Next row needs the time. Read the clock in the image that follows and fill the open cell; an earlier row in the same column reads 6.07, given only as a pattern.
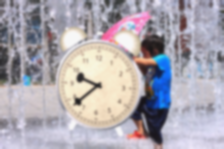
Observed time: 9.38
